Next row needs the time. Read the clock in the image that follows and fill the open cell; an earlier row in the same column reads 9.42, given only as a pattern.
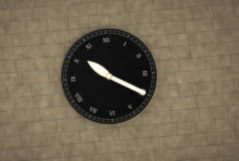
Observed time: 10.20
